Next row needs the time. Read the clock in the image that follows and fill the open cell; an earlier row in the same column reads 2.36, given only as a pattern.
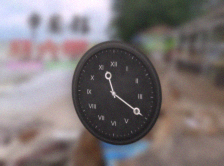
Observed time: 11.20
